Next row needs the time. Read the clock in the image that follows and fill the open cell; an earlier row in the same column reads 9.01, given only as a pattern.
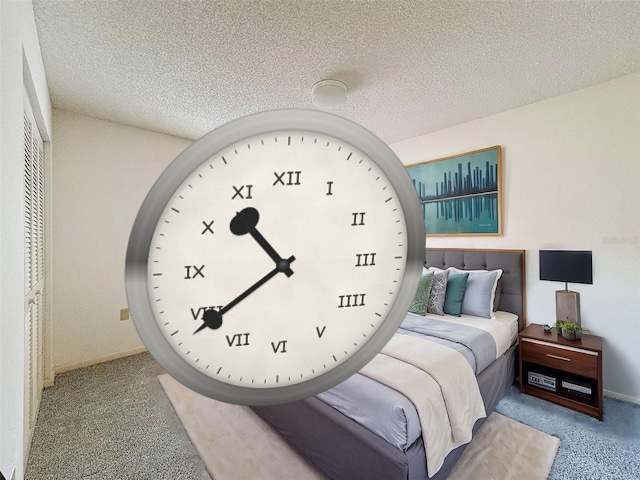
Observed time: 10.39
